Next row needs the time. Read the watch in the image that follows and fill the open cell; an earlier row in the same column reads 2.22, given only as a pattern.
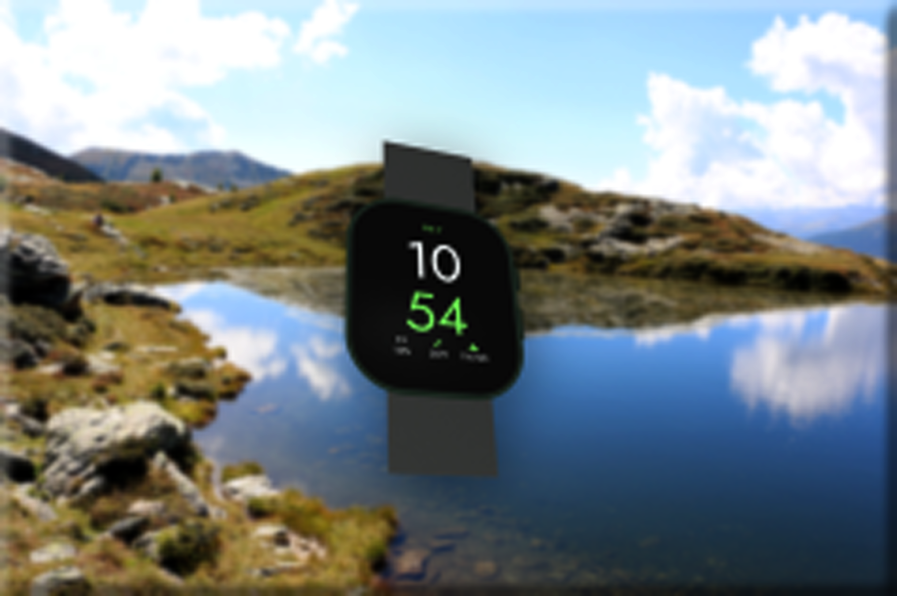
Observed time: 10.54
